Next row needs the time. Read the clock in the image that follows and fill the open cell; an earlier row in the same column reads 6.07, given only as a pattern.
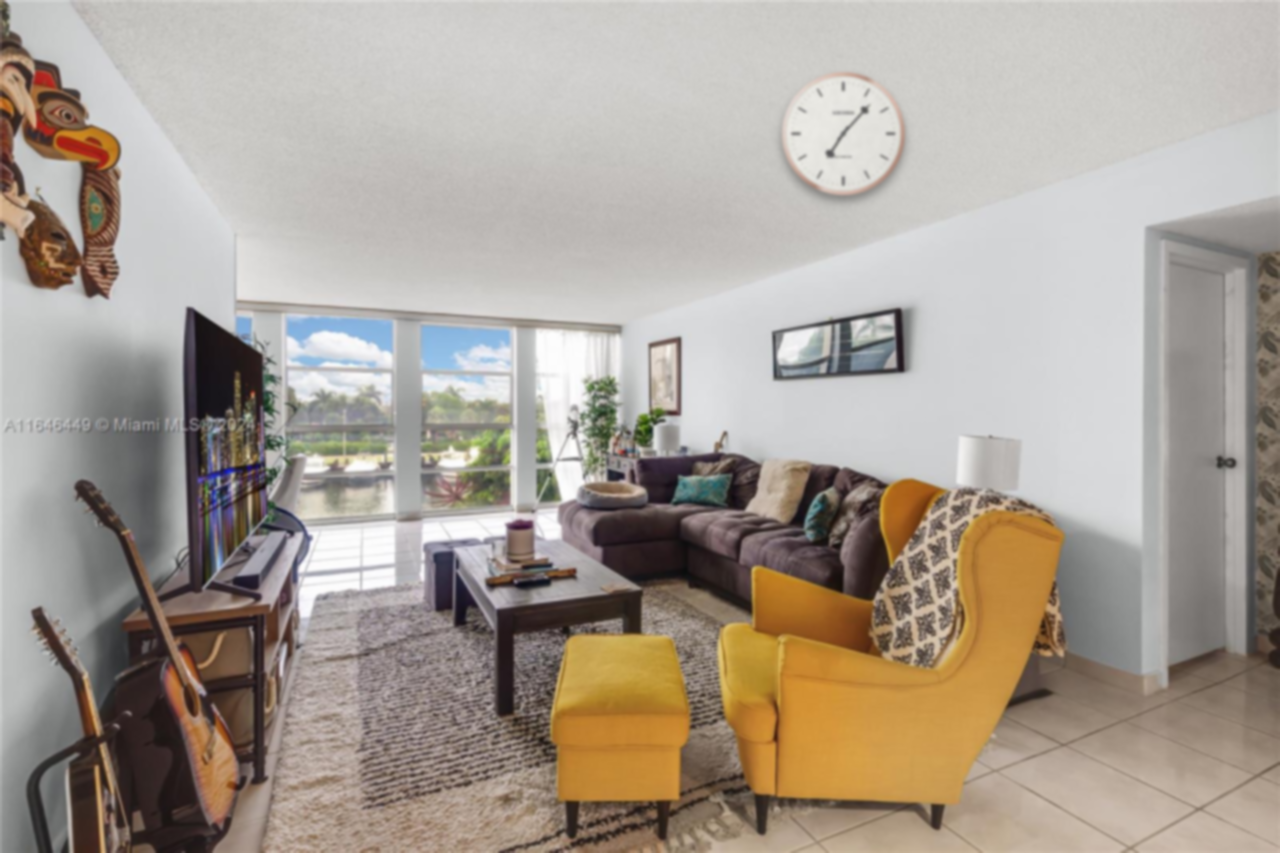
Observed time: 7.07
